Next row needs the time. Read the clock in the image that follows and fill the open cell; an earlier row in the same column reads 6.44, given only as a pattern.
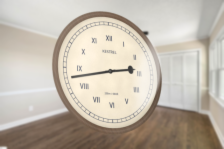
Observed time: 2.43
